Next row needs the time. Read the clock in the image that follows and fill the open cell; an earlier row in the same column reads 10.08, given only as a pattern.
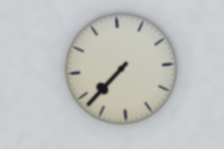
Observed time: 7.38
